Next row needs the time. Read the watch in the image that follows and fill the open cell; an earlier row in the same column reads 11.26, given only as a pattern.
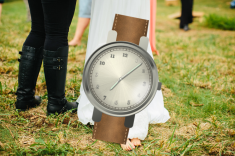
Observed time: 7.07
